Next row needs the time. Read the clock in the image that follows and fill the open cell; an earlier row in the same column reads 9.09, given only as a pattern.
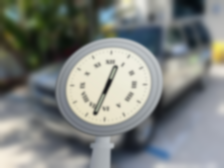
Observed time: 12.33
